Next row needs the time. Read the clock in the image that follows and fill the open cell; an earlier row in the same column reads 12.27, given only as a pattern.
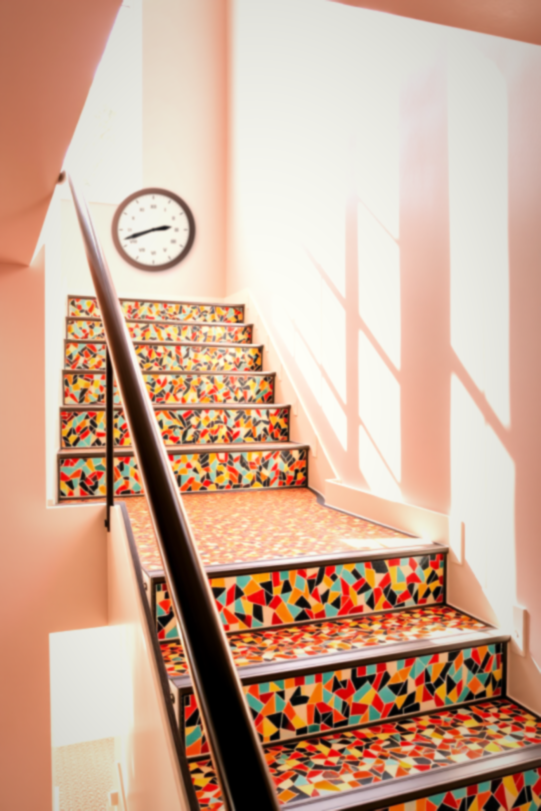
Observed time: 2.42
